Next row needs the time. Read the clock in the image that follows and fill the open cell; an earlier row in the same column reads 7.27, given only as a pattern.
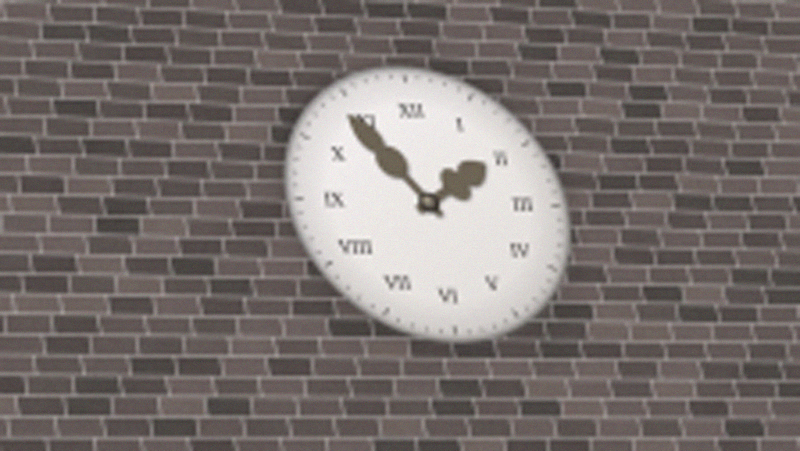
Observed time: 1.54
